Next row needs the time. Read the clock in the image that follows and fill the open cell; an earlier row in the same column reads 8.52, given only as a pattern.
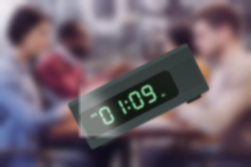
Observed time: 1.09
